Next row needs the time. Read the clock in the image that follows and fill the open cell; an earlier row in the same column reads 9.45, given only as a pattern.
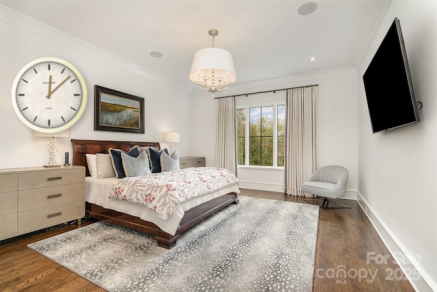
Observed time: 12.08
